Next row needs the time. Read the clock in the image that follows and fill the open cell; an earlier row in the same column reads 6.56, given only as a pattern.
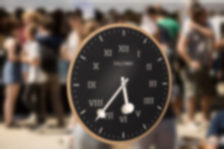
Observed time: 5.37
